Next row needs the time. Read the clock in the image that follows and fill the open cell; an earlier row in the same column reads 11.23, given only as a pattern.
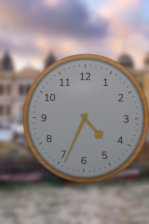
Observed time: 4.34
